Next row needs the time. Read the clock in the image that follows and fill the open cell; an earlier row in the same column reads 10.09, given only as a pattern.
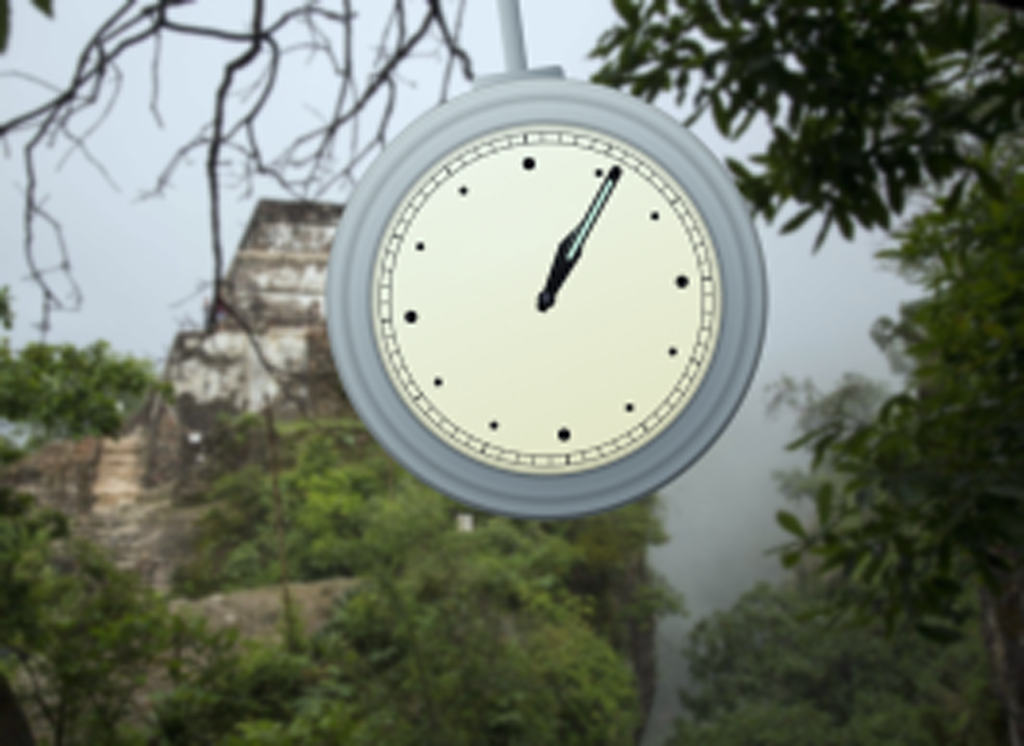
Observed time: 1.06
